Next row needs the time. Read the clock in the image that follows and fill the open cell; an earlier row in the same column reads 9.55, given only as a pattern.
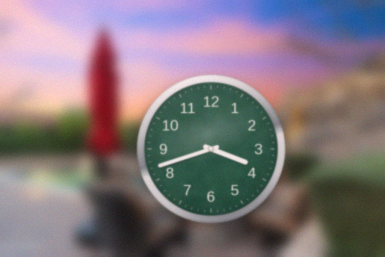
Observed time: 3.42
